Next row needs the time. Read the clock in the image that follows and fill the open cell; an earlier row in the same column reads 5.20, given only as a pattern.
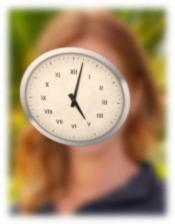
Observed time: 5.02
